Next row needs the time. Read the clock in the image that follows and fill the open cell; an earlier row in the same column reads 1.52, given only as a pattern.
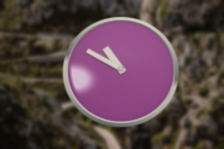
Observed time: 10.50
